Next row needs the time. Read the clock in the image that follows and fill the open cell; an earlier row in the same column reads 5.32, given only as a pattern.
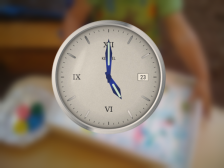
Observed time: 5.00
